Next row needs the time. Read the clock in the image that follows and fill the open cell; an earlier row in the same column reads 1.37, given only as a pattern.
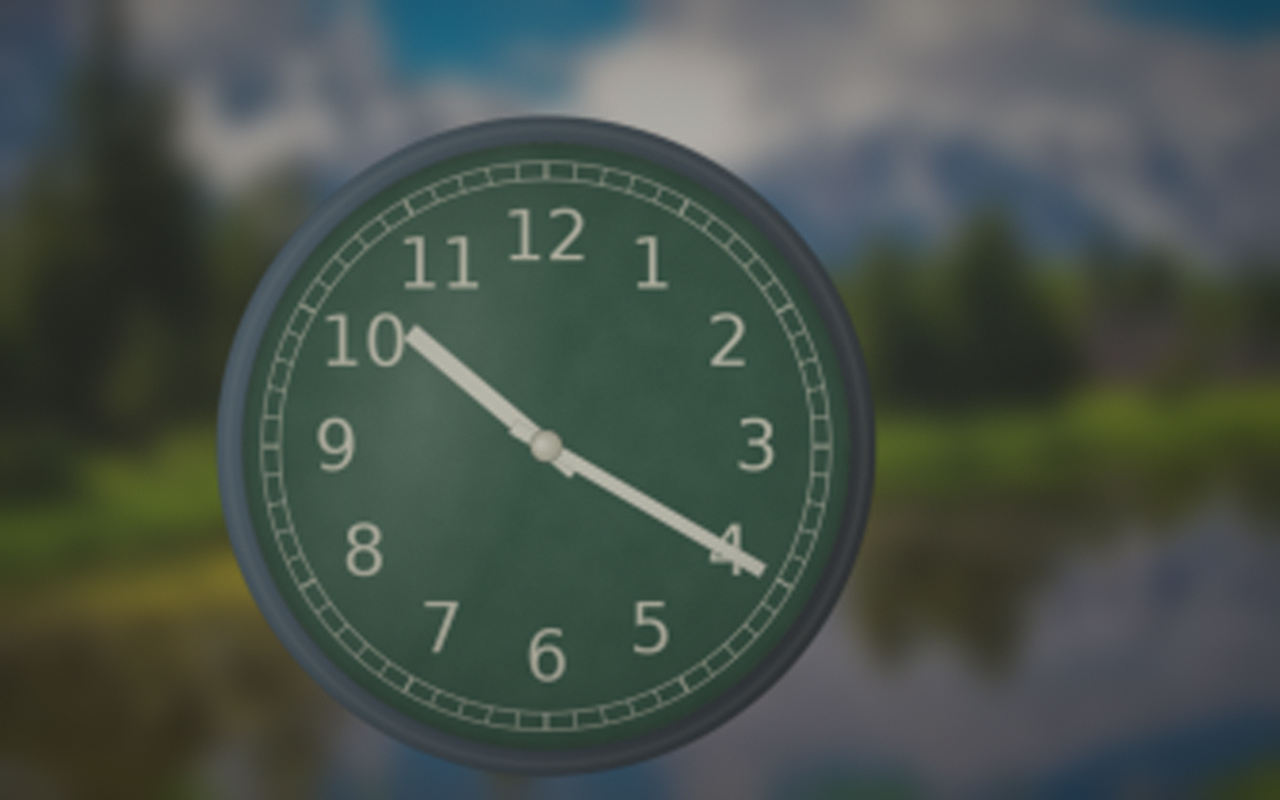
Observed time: 10.20
